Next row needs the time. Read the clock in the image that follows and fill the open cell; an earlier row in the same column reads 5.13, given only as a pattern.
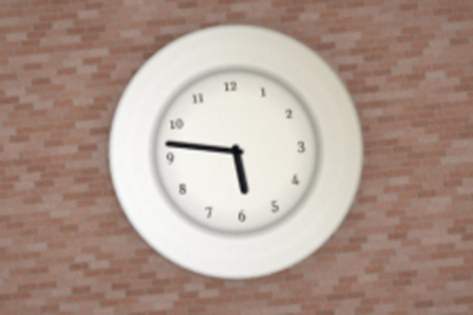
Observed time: 5.47
